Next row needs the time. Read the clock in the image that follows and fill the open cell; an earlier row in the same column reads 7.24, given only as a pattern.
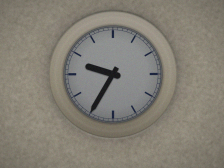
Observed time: 9.35
